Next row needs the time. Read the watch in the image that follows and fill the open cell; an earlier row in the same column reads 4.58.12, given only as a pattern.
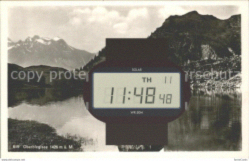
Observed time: 11.48.48
